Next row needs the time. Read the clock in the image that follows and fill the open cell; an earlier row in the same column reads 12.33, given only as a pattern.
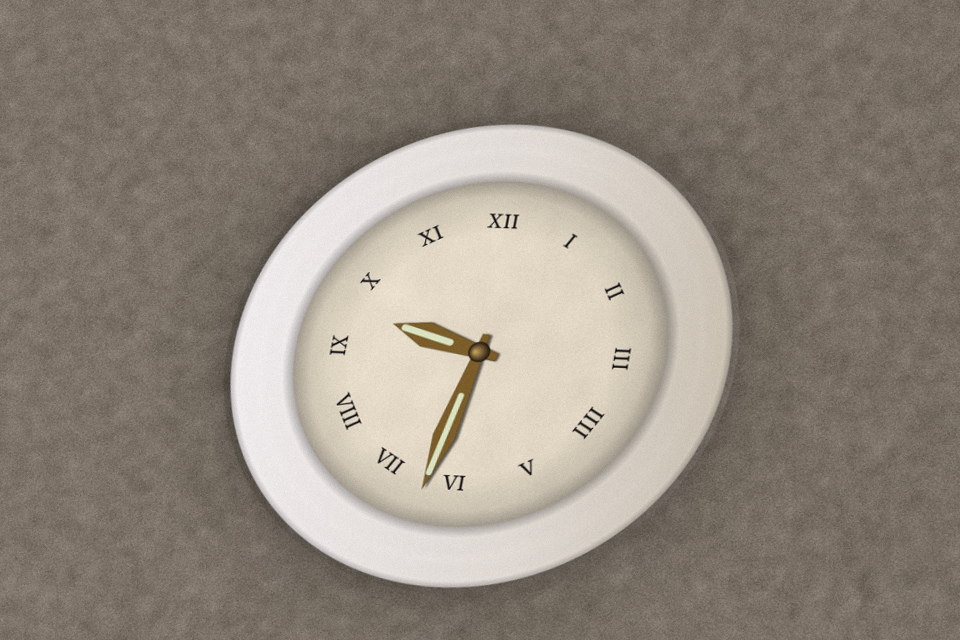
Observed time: 9.32
